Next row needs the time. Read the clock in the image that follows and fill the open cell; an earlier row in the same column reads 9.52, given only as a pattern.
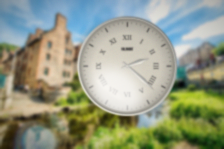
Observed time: 2.22
